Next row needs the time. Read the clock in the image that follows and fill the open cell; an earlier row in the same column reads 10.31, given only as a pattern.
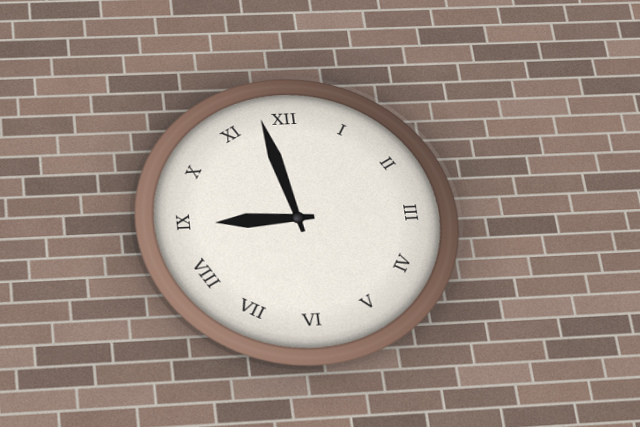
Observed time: 8.58
